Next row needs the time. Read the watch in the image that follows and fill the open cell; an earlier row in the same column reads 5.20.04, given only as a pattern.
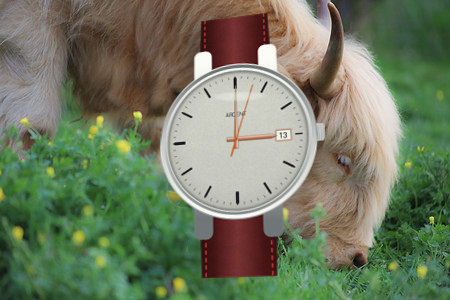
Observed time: 3.00.03
